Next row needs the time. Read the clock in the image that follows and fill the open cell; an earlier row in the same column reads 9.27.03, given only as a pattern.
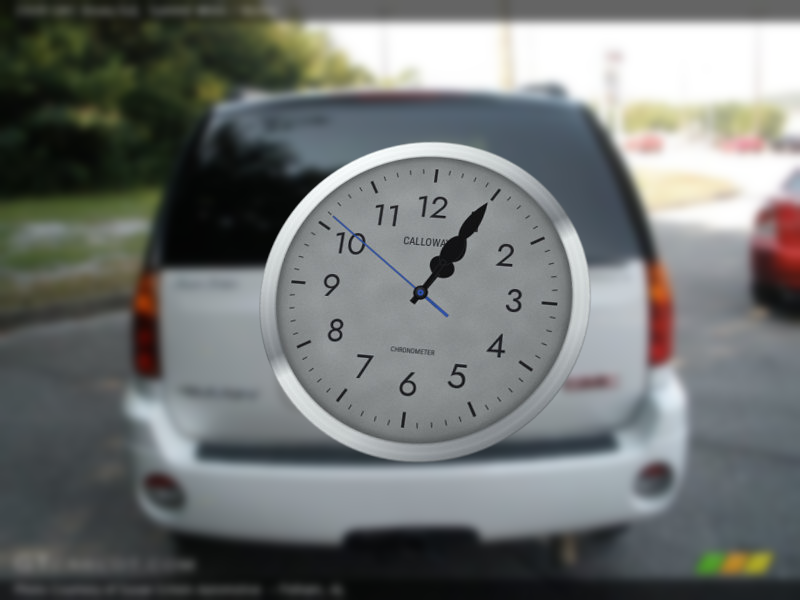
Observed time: 1.04.51
